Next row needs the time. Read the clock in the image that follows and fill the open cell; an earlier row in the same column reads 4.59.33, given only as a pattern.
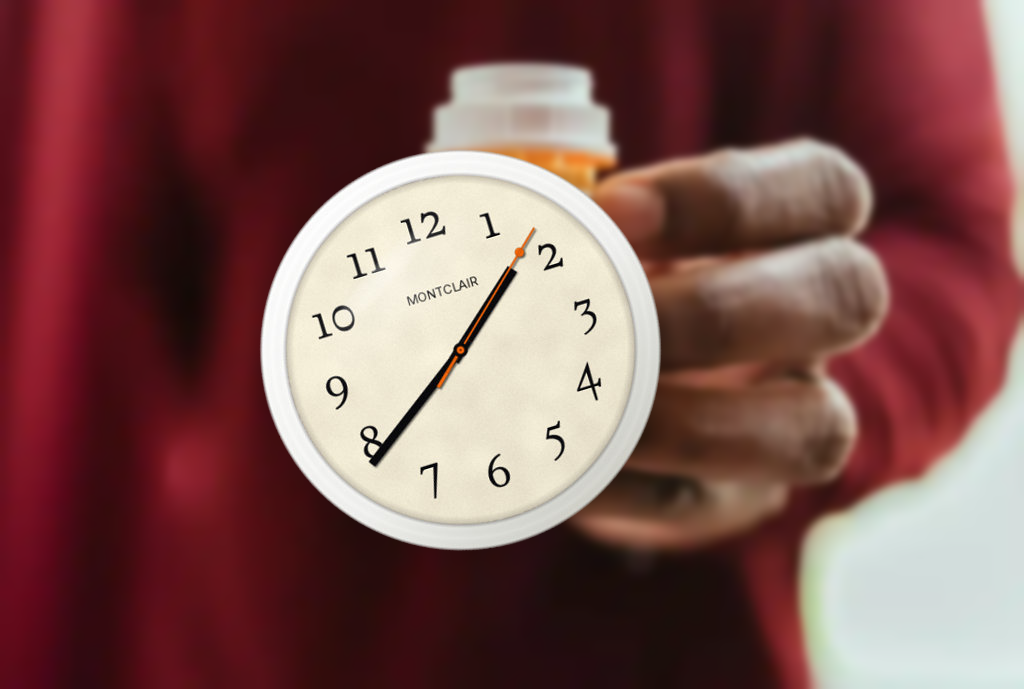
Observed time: 1.39.08
